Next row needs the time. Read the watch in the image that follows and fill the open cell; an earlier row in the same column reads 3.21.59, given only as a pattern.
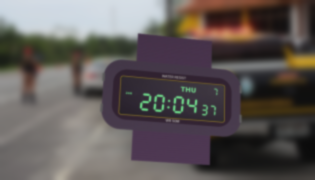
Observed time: 20.04.37
